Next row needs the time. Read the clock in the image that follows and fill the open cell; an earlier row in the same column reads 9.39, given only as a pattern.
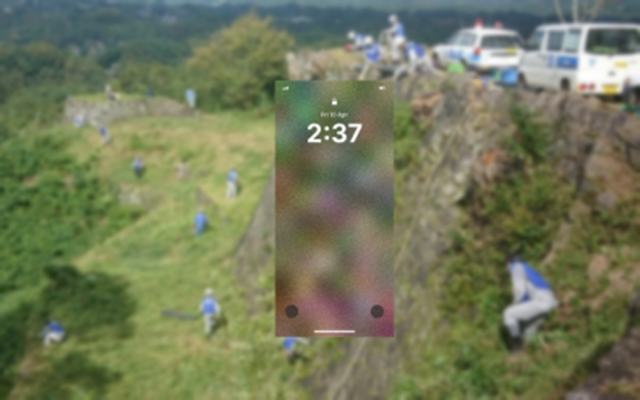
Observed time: 2.37
